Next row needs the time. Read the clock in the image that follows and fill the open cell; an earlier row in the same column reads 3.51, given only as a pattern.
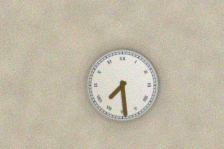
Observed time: 7.29
